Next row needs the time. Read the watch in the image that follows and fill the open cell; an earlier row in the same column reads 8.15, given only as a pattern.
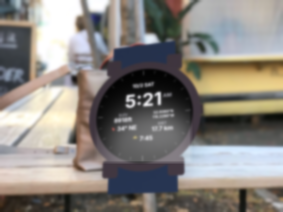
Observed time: 5.21
